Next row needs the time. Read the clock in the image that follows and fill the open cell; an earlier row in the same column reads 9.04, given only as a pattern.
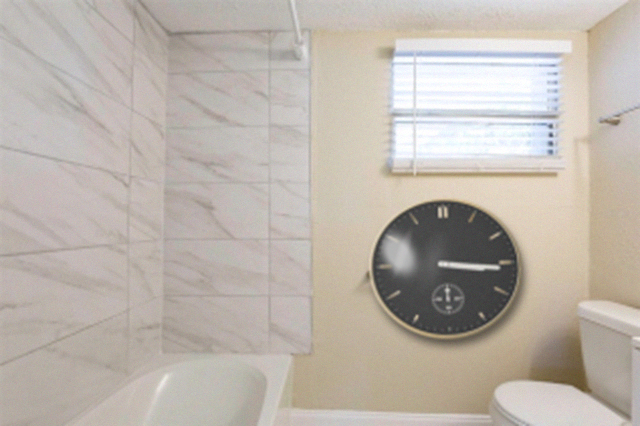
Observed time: 3.16
